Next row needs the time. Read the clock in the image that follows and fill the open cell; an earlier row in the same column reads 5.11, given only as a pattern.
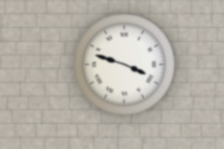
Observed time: 3.48
